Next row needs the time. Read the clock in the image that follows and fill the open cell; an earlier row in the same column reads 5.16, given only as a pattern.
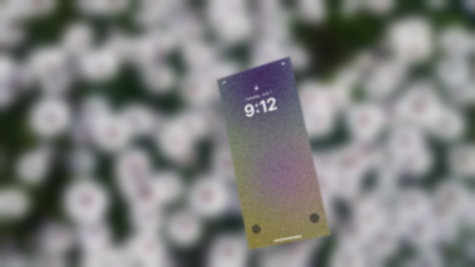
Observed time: 9.12
